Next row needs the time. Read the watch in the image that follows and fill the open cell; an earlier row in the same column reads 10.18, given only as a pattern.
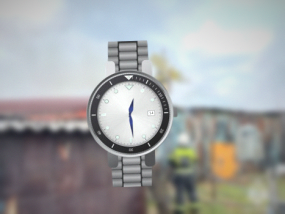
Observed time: 12.29
